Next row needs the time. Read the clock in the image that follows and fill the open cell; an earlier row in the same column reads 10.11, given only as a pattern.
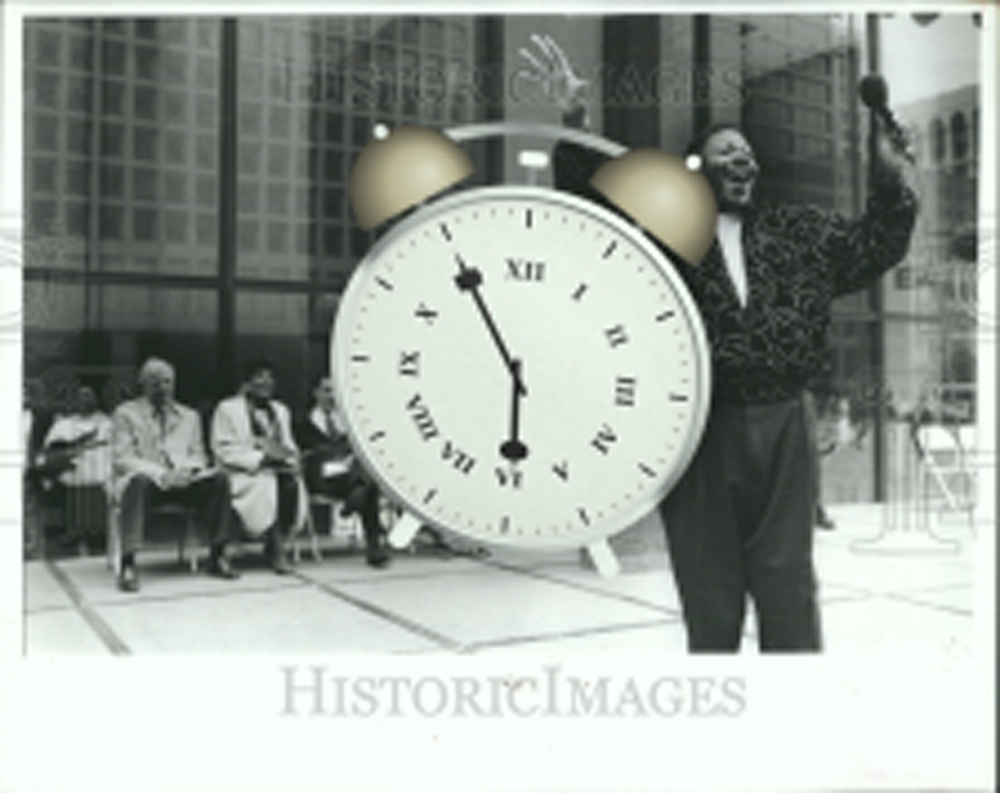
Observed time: 5.55
